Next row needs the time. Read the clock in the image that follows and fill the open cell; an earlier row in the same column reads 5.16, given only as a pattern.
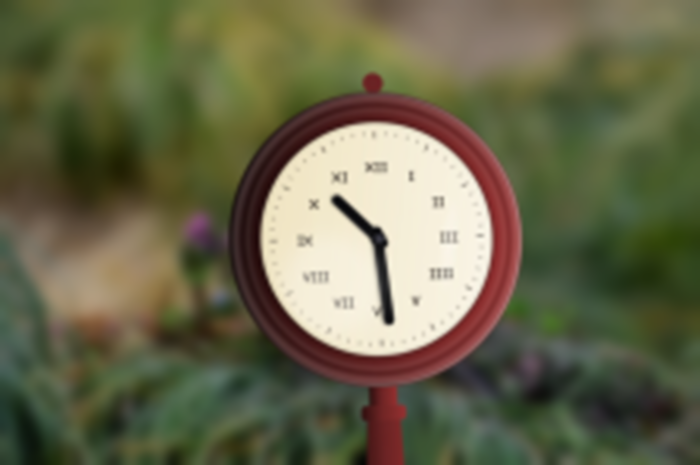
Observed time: 10.29
